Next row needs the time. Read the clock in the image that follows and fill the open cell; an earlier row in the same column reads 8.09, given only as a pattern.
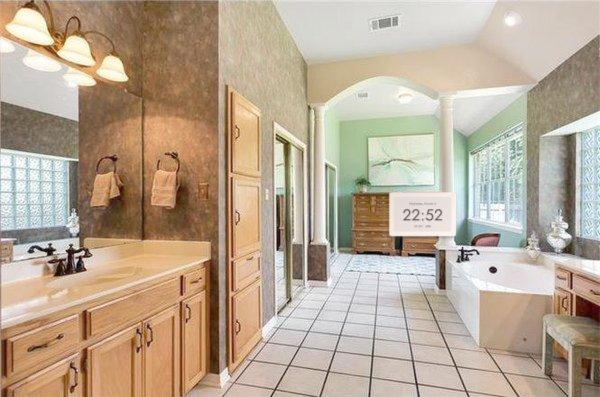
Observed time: 22.52
